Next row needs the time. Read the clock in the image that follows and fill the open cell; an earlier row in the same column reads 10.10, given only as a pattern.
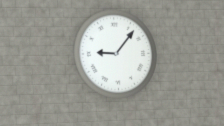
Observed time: 9.07
